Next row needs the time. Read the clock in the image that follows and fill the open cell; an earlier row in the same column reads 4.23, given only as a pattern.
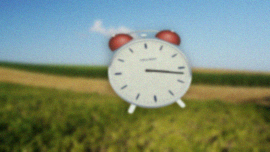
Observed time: 3.17
